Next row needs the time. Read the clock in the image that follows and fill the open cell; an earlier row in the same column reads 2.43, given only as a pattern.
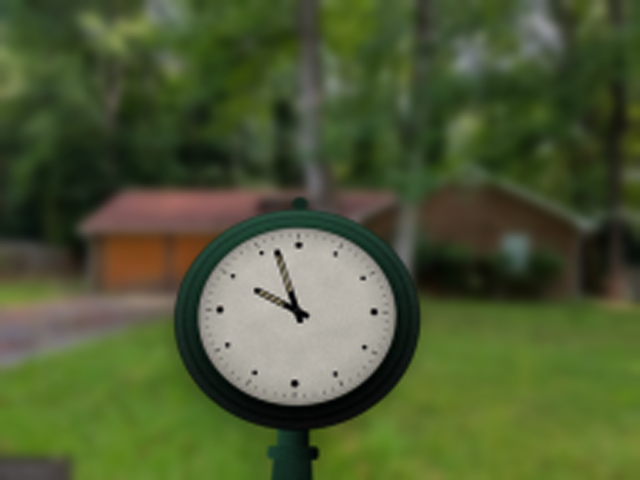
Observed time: 9.57
